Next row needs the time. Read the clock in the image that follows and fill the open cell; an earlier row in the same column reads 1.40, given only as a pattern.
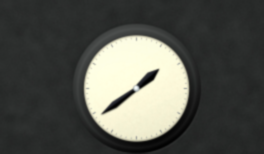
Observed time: 1.39
